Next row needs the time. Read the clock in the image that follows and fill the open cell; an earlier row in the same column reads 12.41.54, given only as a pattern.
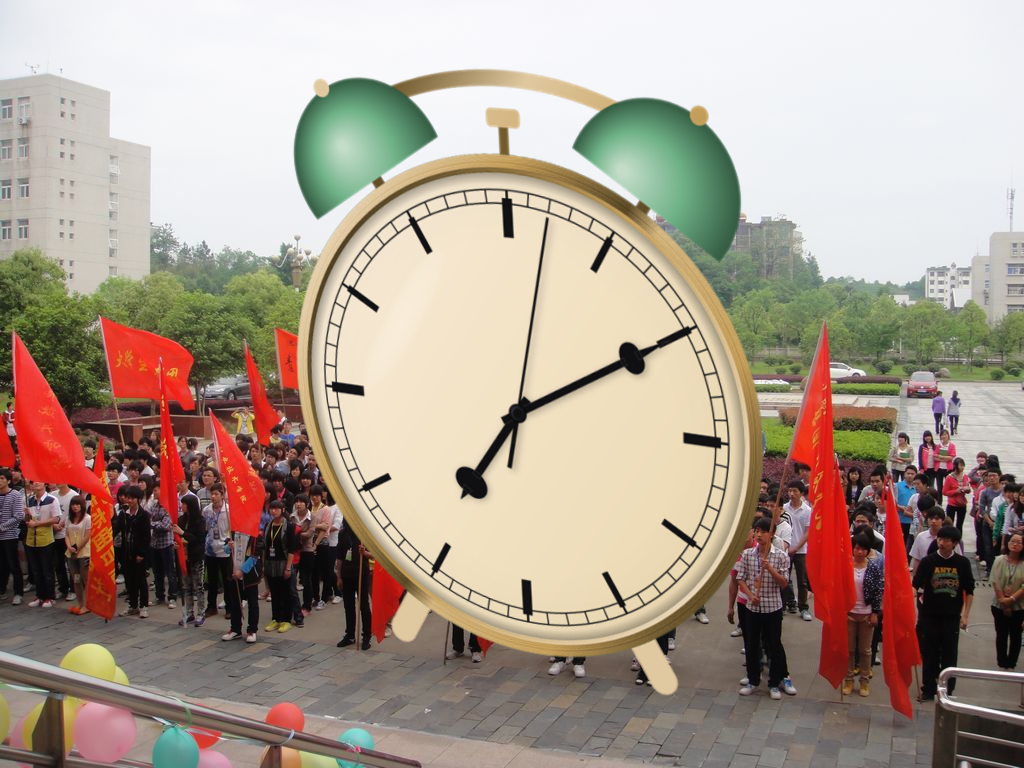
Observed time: 7.10.02
